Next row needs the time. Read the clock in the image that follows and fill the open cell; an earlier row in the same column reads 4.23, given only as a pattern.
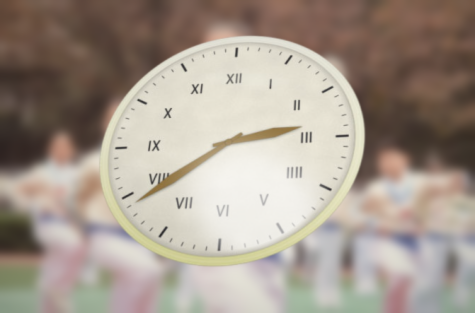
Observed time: 2.39
